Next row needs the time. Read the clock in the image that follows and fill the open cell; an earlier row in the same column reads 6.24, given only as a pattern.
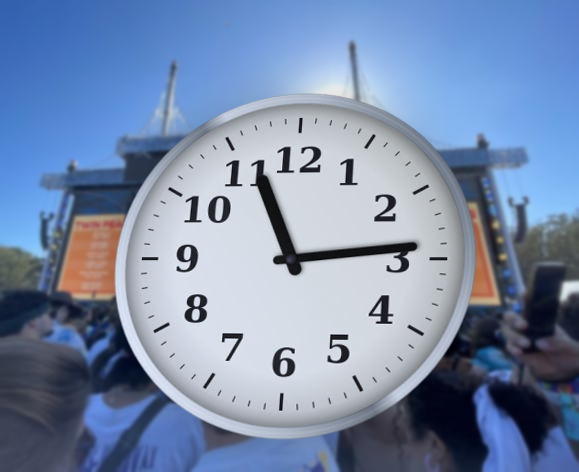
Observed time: 11.14
